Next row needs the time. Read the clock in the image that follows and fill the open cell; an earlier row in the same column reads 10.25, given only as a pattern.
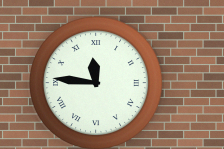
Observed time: 11.46
